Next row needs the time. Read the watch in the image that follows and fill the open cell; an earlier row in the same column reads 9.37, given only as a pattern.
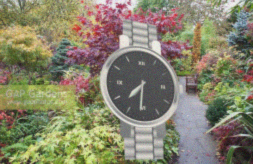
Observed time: 7.31
